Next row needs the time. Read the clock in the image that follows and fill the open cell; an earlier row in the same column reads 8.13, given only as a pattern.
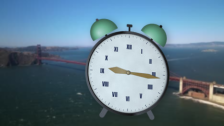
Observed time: 9.16
